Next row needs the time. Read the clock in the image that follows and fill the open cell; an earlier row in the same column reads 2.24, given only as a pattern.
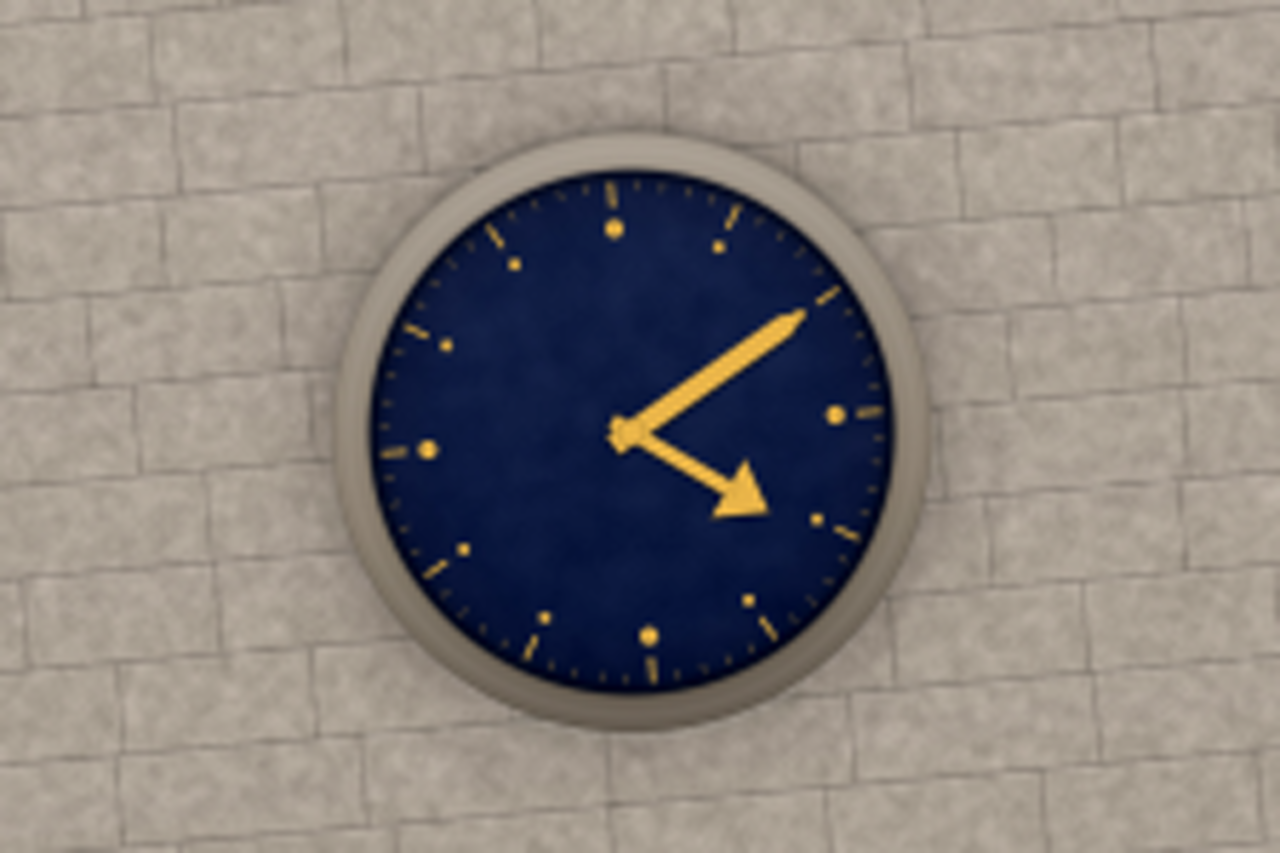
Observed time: 4.10
